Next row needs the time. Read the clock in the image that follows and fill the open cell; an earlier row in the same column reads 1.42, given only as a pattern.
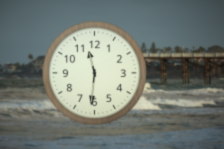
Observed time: 11.31
